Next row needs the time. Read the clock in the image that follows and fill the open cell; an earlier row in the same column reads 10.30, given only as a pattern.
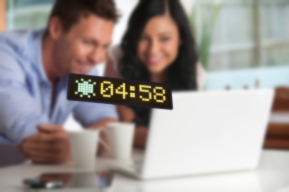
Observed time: 4.58
